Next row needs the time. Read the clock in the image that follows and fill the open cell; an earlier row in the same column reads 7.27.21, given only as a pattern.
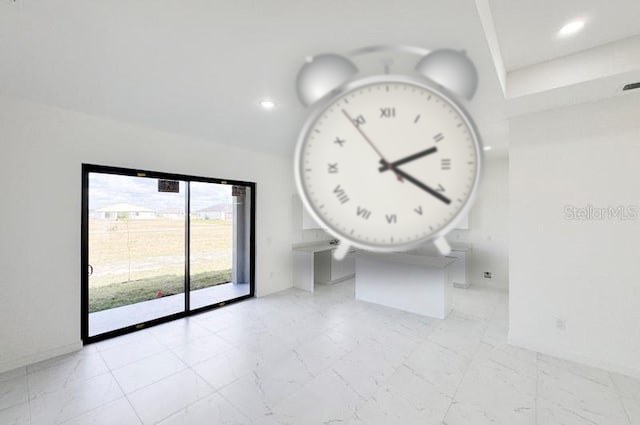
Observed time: 2.20.54
